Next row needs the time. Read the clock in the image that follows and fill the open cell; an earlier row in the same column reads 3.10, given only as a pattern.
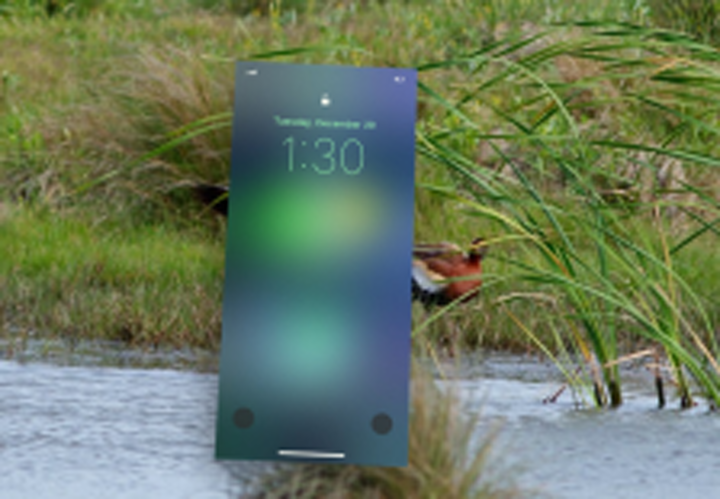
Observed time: 1.30
